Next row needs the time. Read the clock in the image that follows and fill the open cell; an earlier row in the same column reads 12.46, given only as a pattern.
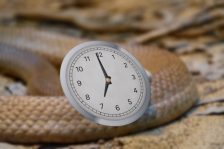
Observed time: 6.59
